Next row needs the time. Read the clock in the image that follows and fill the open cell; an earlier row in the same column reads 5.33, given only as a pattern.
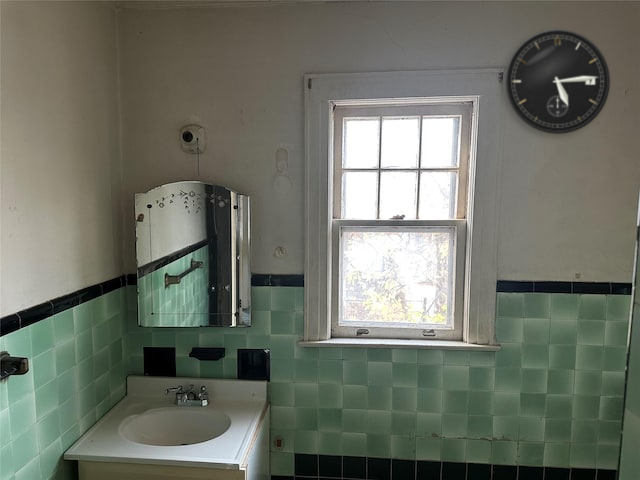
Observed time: 5.14
